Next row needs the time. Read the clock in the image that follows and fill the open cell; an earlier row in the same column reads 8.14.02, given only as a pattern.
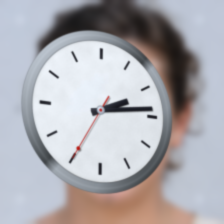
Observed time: 2.13.35
